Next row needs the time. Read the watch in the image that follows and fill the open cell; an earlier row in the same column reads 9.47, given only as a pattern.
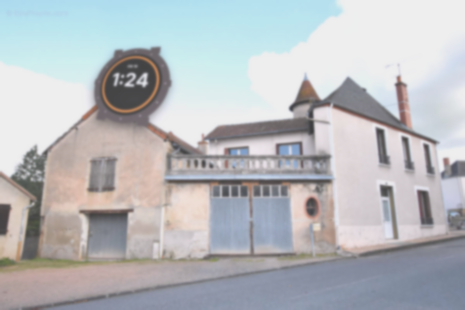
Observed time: 1.24
